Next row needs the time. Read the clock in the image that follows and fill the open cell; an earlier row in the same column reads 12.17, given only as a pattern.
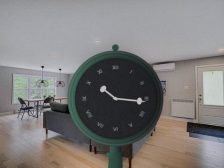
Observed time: 10.16
